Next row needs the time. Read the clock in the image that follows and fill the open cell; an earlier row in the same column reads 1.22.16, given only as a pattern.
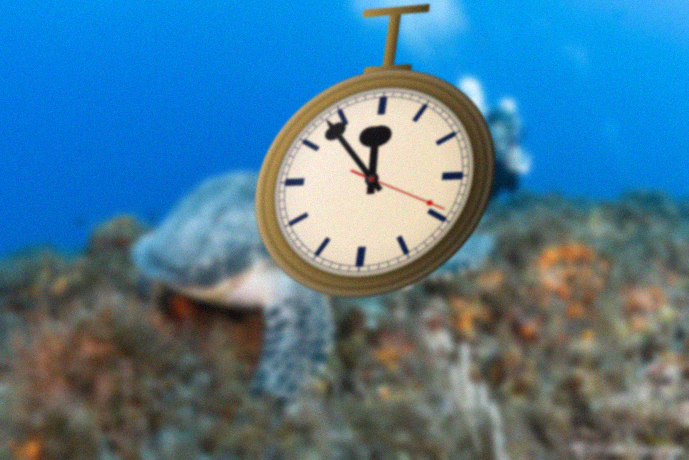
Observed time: 11.53.19
